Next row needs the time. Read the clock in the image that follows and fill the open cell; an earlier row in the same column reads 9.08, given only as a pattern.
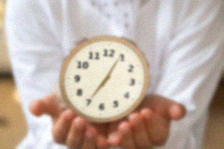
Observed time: 7.04
